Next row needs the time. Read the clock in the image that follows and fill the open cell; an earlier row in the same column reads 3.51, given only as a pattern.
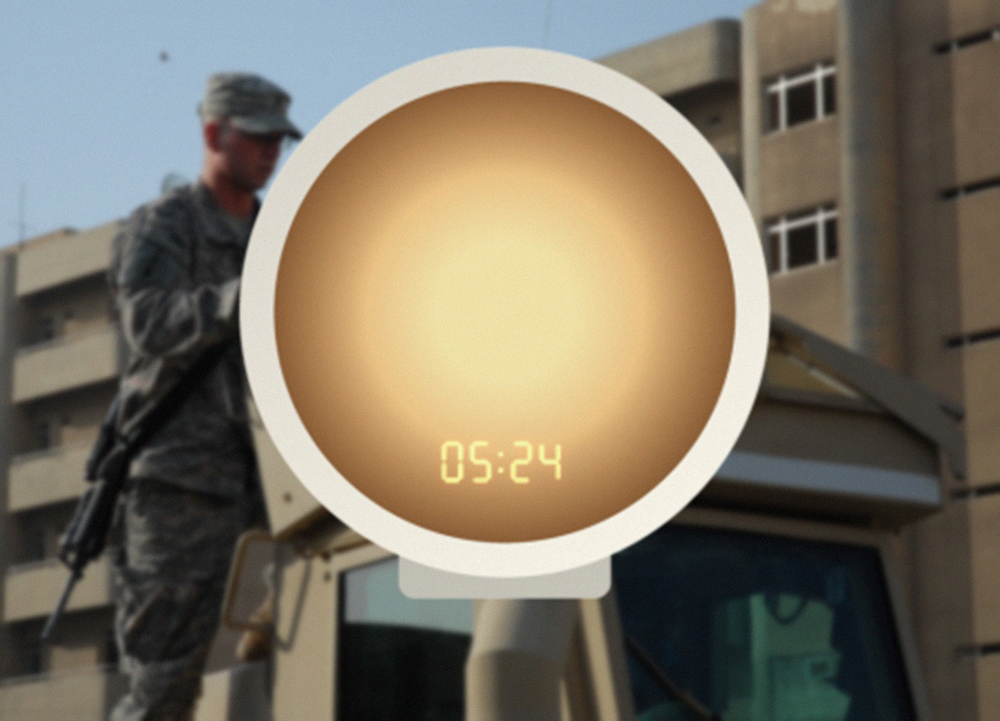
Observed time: 5.24
